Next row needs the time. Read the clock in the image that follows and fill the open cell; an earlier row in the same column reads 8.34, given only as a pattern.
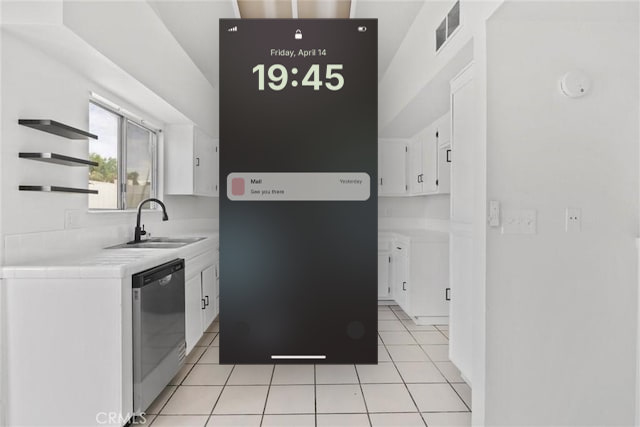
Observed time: 19.45
